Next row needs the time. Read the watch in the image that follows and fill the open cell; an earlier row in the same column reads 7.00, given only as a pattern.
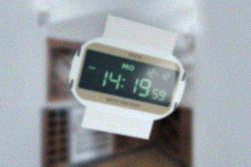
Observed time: 14.19
